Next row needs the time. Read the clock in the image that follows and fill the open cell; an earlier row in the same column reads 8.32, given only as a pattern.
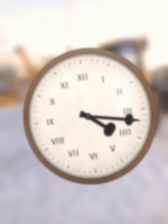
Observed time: 4.17
